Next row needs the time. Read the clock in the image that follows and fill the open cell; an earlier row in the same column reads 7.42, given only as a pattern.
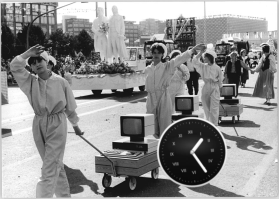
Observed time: 1.25
